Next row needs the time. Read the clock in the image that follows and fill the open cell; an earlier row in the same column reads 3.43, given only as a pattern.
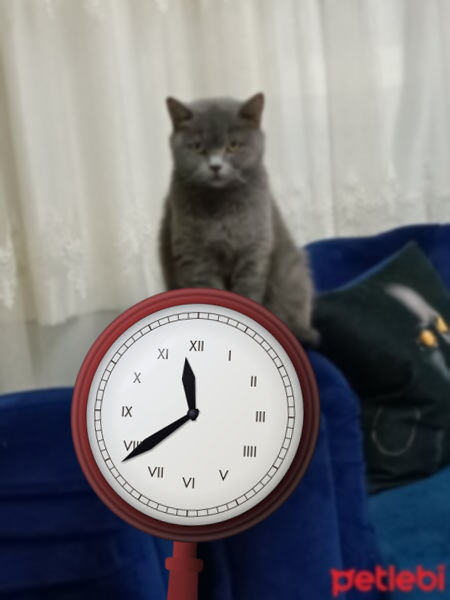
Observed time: 11.39
